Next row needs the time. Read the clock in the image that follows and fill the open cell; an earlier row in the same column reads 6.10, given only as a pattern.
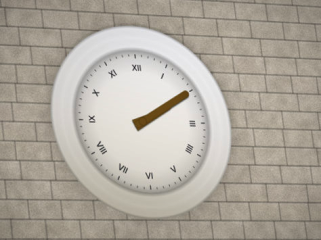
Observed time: 2.10
